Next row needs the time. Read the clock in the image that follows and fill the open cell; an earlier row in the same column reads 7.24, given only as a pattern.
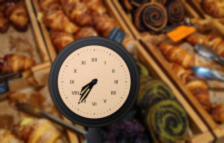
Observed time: 7.36
